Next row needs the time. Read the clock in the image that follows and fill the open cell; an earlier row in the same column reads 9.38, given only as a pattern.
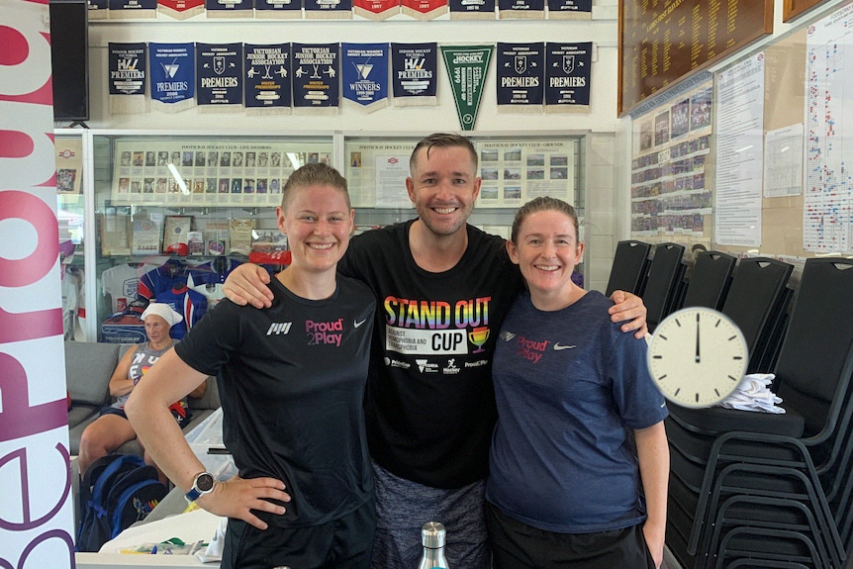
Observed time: 12.00
